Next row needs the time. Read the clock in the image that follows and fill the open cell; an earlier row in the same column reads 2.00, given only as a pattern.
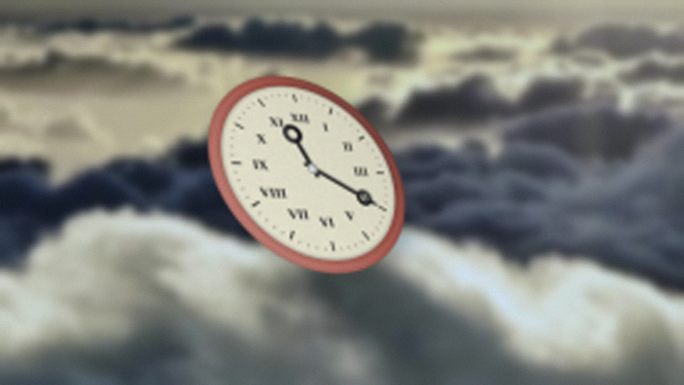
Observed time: 11.20
